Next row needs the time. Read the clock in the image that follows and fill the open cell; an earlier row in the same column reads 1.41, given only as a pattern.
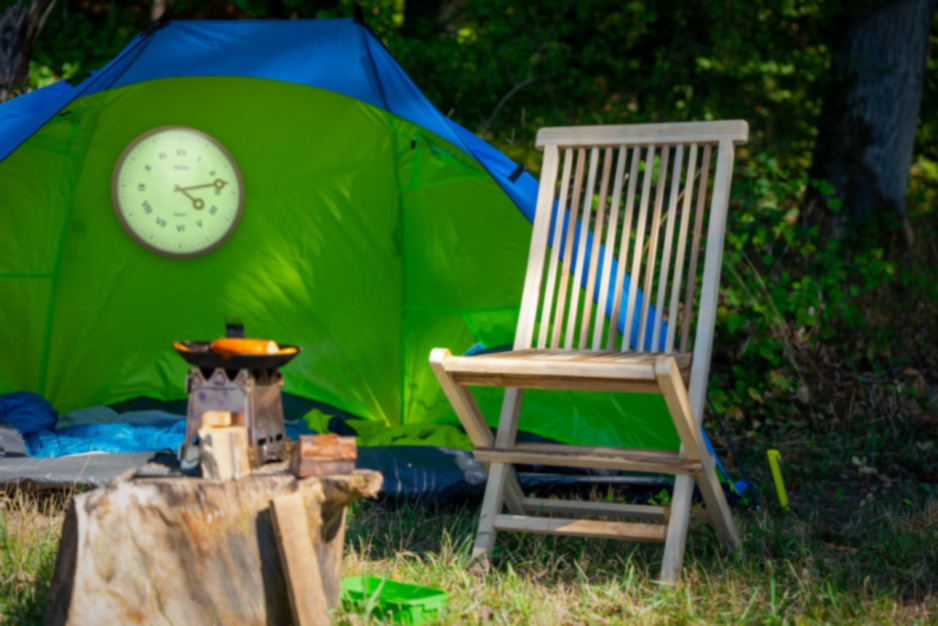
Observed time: 4.13
